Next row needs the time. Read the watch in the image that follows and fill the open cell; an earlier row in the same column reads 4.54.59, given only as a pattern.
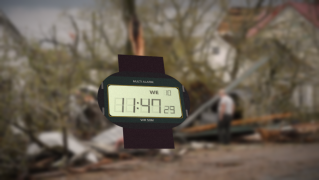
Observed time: 11.47.29
